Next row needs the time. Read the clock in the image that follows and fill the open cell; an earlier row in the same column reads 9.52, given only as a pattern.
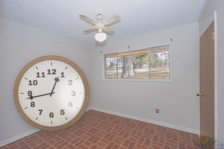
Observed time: 12.43
